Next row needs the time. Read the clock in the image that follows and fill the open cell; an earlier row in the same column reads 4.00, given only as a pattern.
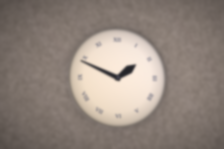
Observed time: 1.49
